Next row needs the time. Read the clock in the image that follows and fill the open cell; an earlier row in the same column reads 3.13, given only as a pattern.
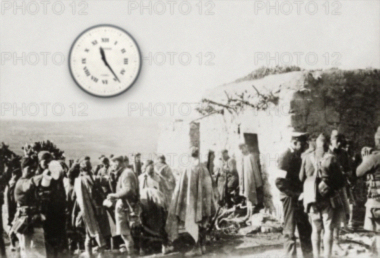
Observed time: 11.24
